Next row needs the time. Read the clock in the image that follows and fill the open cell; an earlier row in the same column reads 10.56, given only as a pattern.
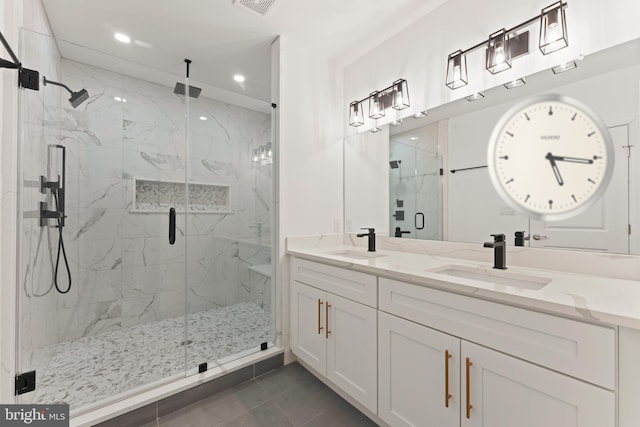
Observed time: 5.16
